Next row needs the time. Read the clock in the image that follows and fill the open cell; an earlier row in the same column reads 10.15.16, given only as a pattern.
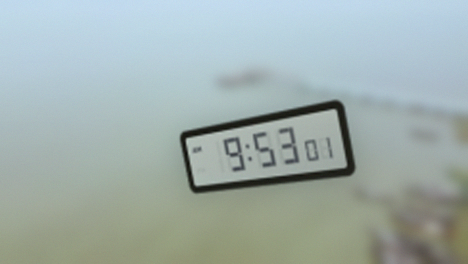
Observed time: 9.53.01
